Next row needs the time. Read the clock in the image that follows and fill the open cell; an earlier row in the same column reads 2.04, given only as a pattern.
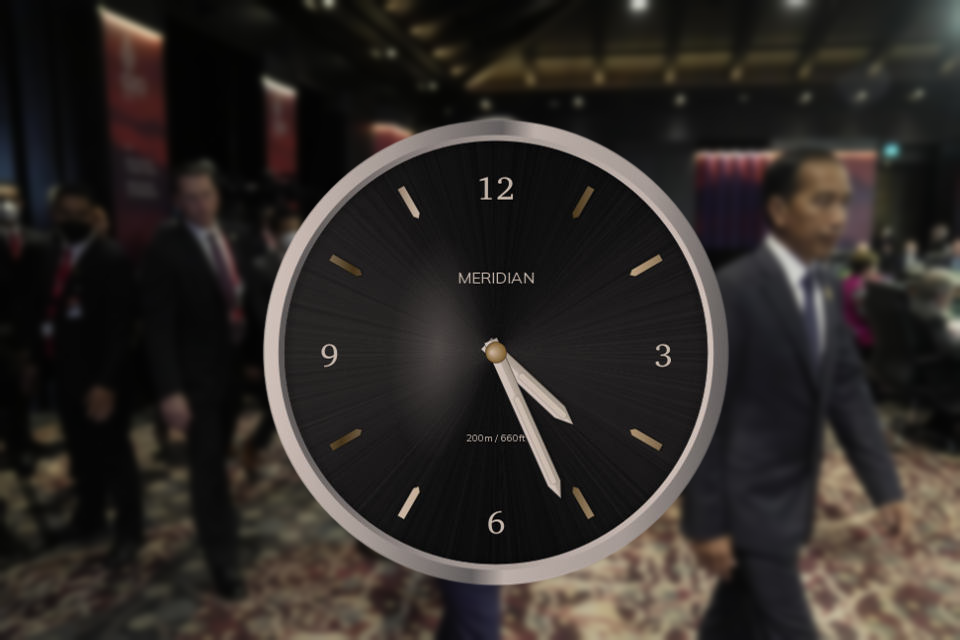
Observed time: 4.26
